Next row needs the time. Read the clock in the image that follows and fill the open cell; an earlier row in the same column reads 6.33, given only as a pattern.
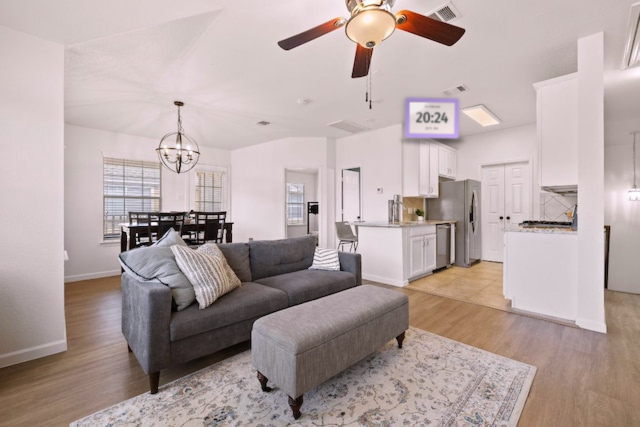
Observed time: 20.24
